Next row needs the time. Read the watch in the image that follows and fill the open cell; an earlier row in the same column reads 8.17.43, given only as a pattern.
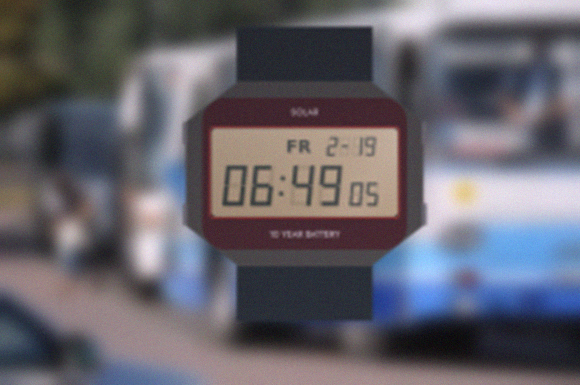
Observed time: 6.49.05
